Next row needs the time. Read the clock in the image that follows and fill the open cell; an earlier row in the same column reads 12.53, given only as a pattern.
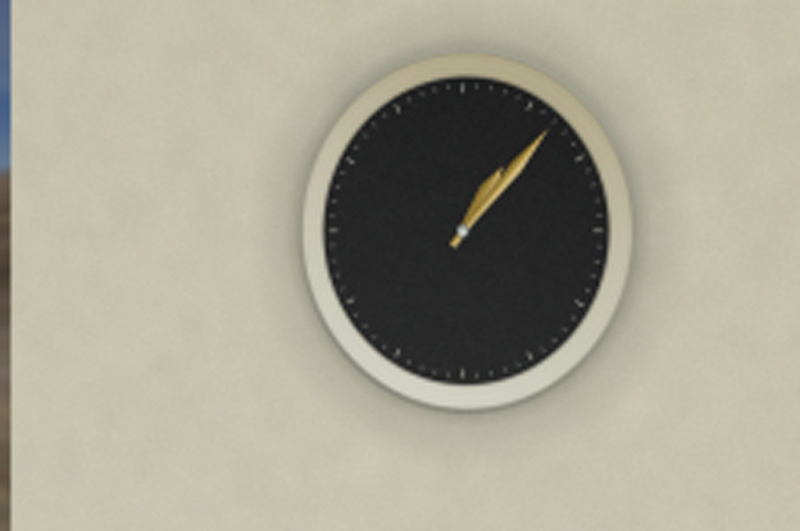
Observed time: 1.07
